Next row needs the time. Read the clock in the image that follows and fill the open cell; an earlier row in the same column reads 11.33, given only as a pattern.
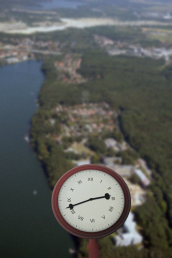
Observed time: 2.42
